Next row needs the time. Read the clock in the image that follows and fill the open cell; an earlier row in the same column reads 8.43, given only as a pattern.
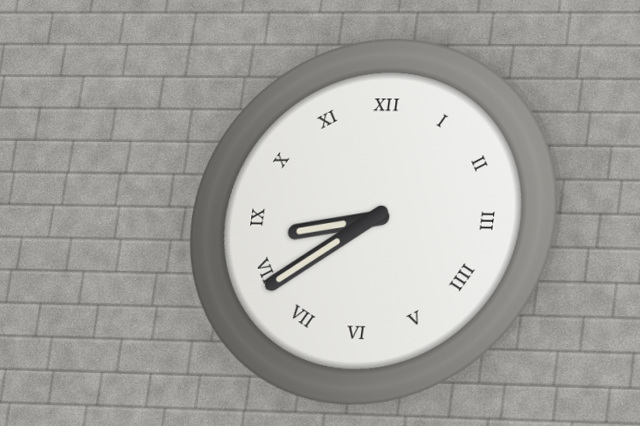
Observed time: 8.39
